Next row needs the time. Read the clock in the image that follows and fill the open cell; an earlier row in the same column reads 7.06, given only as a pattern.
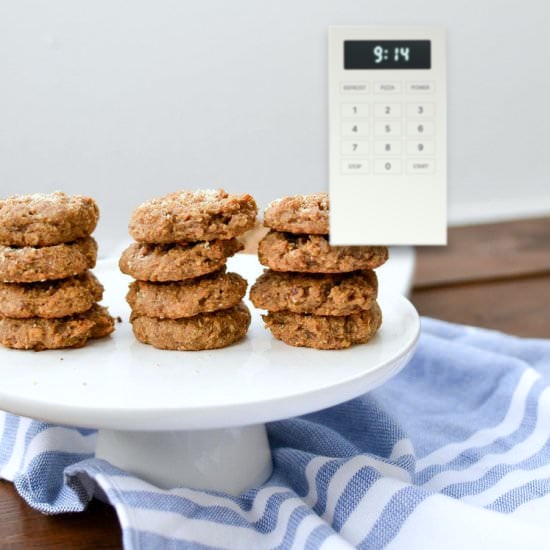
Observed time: 9.14
